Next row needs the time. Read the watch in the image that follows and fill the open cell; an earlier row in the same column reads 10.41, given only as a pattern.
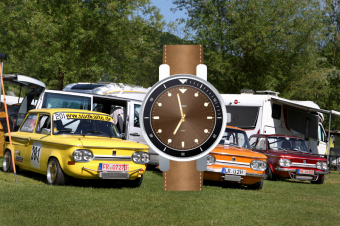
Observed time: 6.58
